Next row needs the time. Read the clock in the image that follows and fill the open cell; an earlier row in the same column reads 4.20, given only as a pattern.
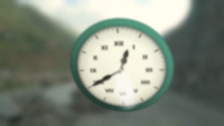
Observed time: 12.40
